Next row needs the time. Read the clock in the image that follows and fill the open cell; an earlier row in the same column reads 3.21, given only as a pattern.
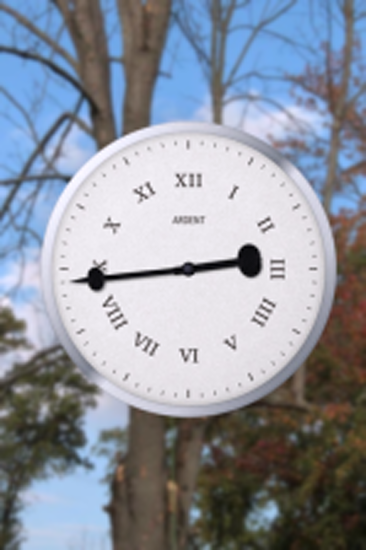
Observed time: 2.44
